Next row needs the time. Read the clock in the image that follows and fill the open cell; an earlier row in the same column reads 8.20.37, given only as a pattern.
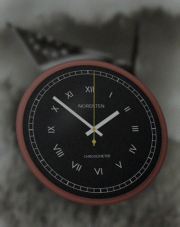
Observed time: 1.52.01
